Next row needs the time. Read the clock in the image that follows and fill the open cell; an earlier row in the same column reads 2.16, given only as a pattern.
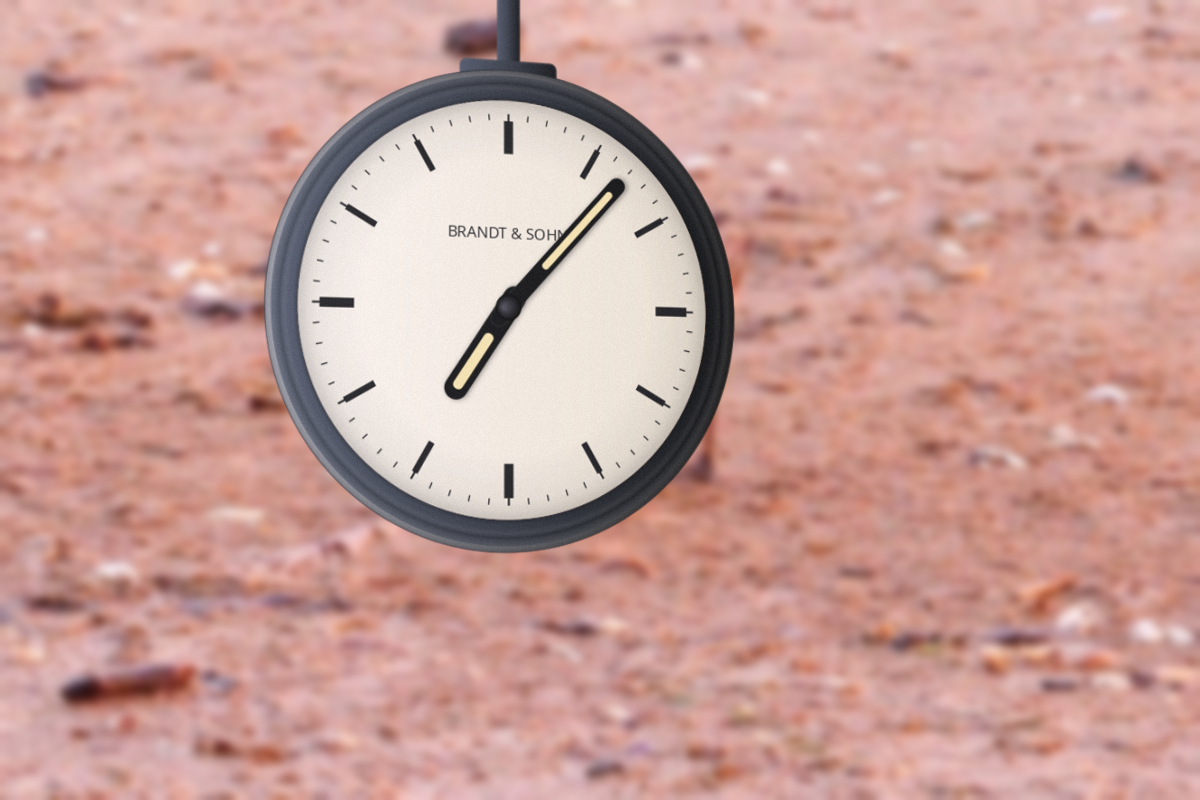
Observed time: 7.07
